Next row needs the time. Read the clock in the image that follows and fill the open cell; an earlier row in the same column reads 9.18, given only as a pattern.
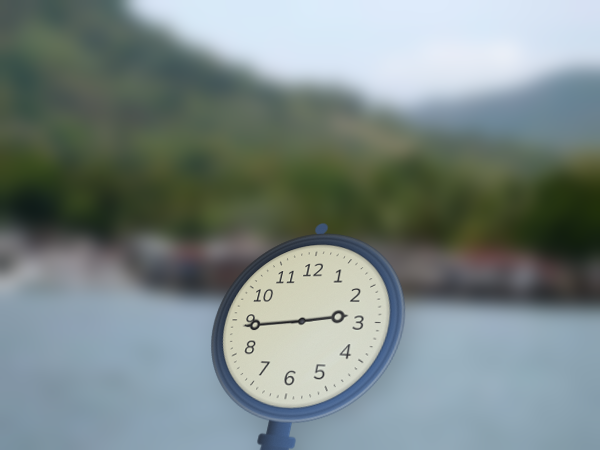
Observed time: 2.44
